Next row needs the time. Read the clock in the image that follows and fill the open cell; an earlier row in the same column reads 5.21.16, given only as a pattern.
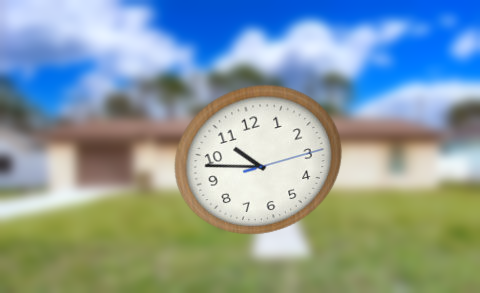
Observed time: 10.48.15
